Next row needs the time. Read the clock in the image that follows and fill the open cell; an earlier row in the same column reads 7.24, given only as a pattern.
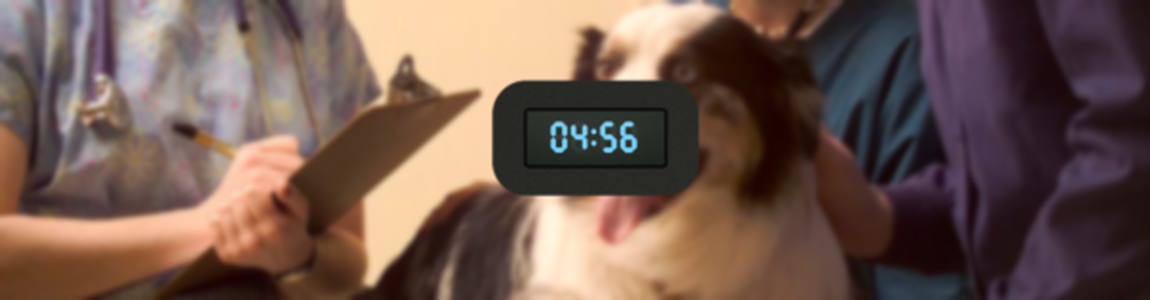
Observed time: 4.56
